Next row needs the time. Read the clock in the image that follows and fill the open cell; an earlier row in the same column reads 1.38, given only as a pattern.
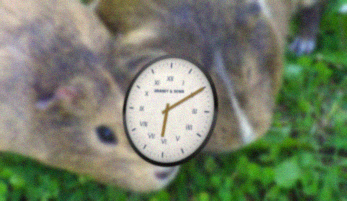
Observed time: 6.10
